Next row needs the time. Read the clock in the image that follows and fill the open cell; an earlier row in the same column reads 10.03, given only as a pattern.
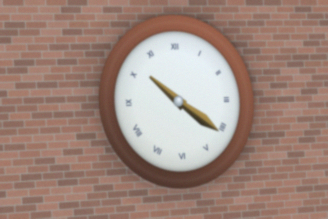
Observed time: 10.21
